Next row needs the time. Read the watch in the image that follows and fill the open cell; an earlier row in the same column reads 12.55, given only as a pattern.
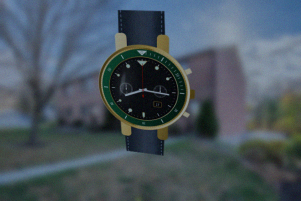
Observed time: 8.16
